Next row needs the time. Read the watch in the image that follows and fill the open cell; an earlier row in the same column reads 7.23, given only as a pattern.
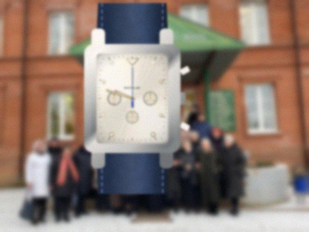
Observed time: 9.48
